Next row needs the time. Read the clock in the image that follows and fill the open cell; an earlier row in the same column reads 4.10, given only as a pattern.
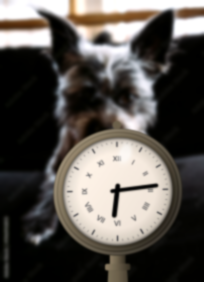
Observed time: 6.14
